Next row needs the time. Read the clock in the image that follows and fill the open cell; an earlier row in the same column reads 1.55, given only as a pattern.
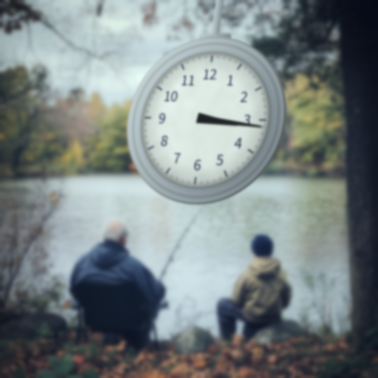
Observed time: 3.16
